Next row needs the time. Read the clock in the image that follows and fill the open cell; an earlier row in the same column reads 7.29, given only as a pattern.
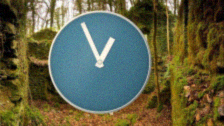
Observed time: 12.56
